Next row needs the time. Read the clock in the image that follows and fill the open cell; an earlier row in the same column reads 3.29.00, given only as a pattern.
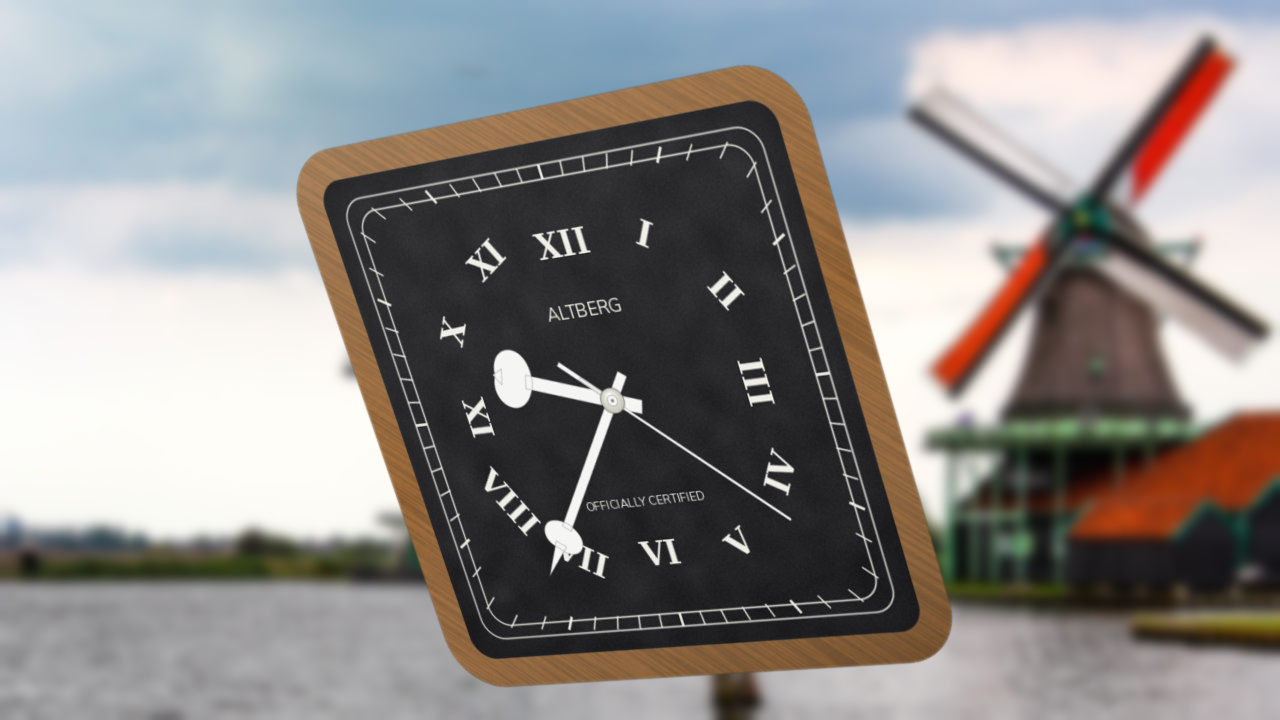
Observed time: 9.36.22
